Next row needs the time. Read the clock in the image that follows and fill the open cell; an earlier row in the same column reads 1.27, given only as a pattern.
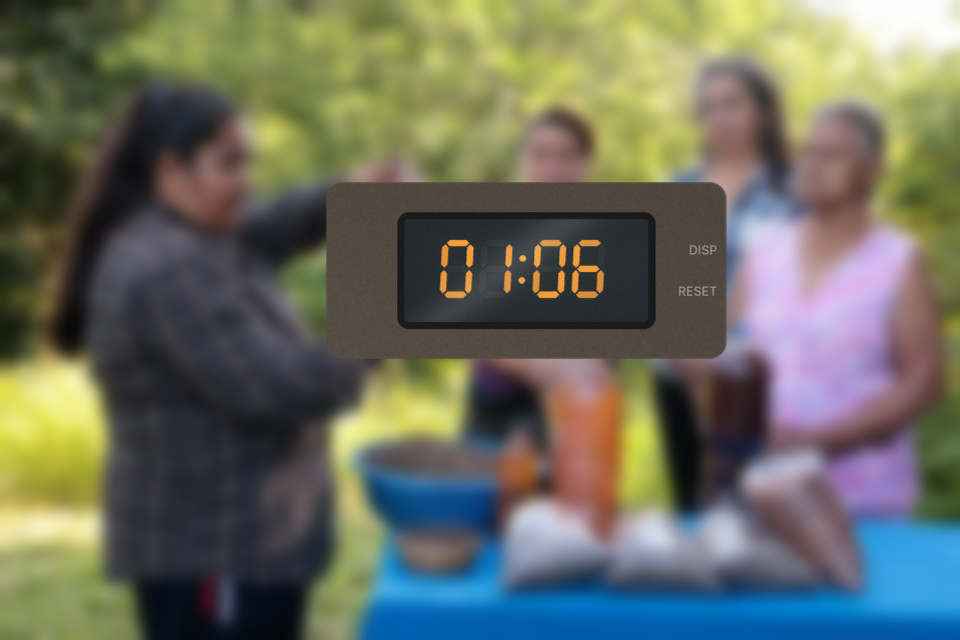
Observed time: 1.06
